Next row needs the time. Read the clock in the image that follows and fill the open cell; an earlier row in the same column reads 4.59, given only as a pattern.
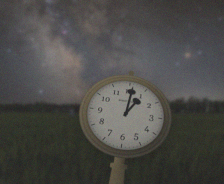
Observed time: 1.01
